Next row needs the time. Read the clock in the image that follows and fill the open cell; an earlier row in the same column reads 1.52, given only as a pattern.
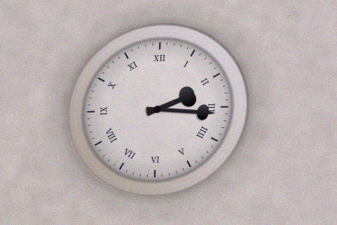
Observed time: 2.16
